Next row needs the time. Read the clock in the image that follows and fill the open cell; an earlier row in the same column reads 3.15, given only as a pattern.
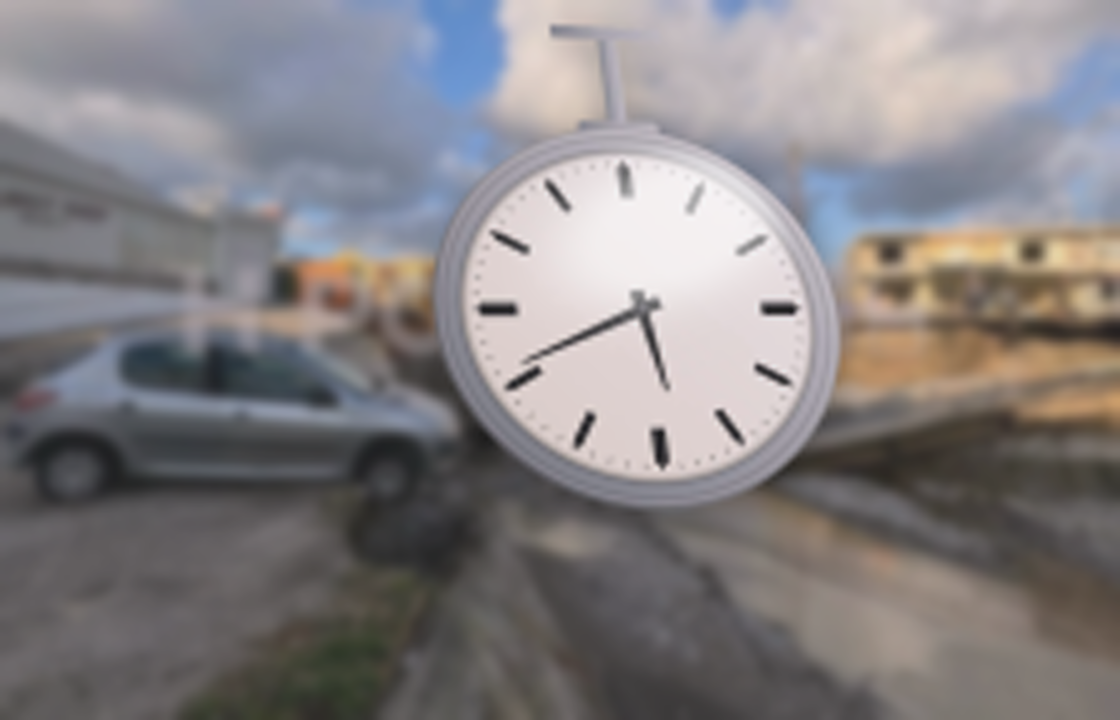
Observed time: 5.41
